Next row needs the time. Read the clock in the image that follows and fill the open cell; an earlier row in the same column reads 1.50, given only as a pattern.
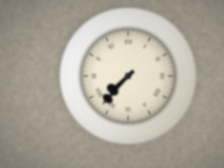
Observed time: 7.37
